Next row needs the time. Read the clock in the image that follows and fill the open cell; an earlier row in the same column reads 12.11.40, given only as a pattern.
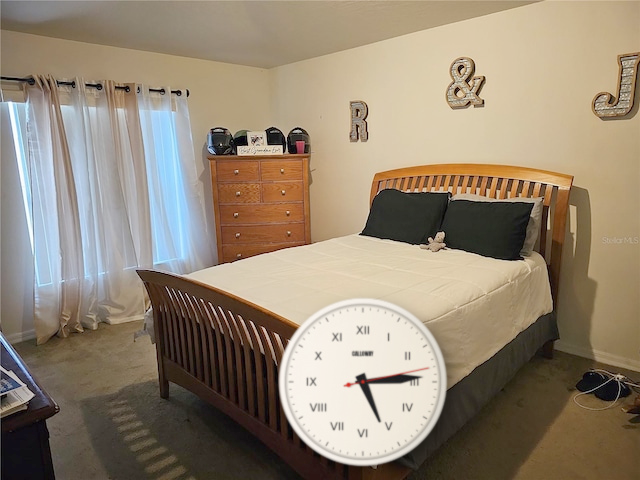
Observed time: 5.14.13
